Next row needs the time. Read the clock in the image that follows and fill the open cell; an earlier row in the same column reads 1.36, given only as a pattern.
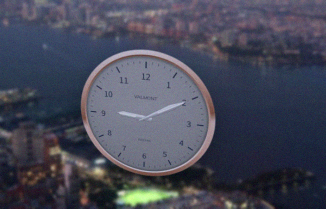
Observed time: 9.10
